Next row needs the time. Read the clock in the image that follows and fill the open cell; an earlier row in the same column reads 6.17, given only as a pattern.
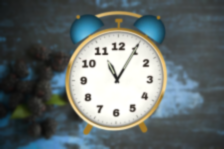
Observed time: 11.05
